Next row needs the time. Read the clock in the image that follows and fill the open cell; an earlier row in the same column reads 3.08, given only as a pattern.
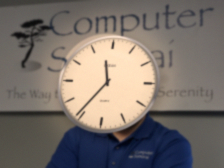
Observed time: 11.36
